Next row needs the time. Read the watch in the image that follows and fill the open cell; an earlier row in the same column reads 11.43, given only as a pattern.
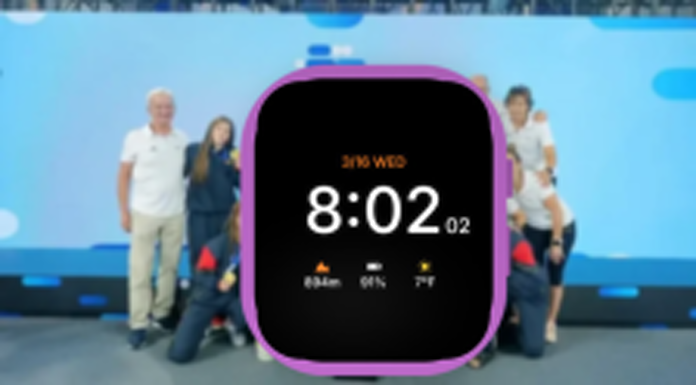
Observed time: 8.02
